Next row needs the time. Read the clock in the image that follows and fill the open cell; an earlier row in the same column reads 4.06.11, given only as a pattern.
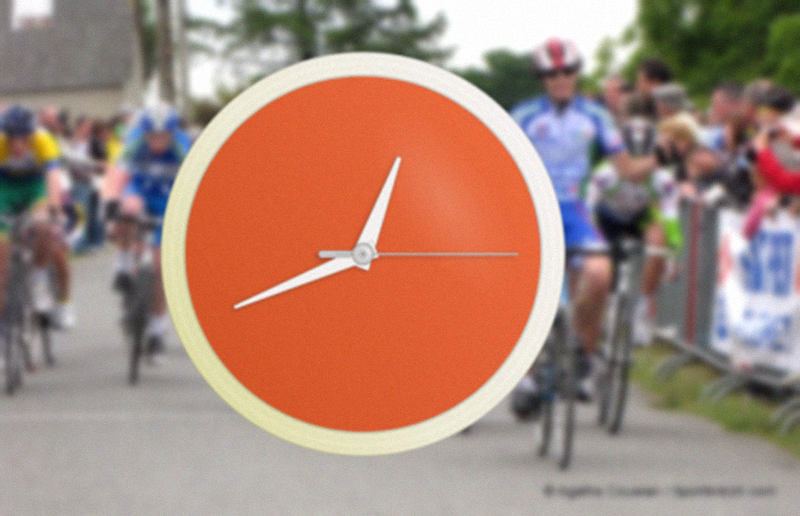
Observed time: 12.41.15
